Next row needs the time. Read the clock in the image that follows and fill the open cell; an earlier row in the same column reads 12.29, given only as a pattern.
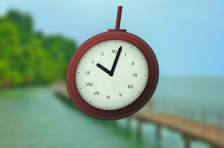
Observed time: 10.02
